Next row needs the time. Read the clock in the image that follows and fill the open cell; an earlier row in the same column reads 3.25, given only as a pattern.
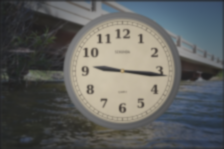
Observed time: 9.16
